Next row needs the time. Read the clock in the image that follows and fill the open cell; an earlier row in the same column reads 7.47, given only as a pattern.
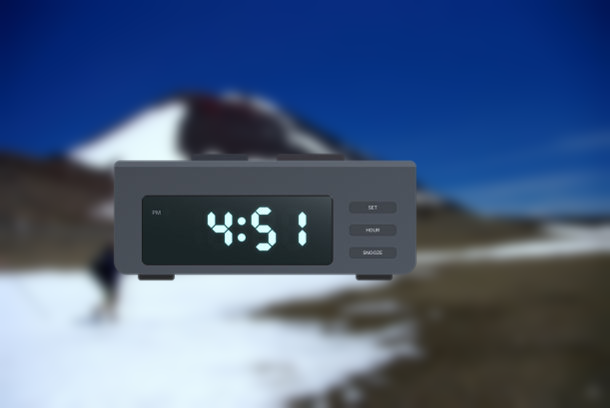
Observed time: 4.51
